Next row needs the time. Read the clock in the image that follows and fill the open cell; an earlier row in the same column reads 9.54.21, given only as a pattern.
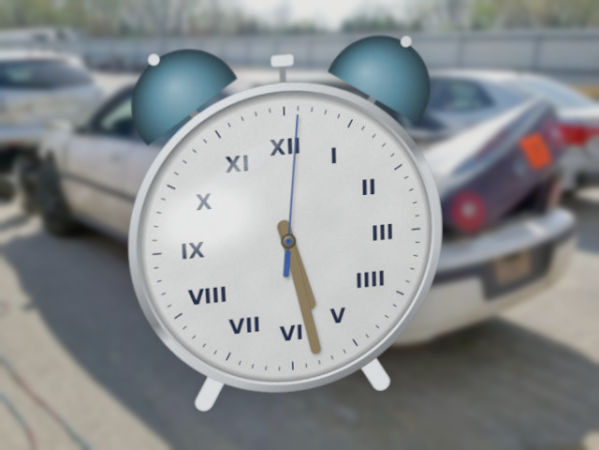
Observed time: 5.28.01
